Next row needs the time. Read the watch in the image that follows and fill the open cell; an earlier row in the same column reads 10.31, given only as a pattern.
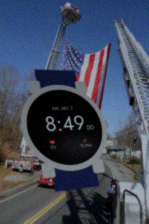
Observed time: 8.49
